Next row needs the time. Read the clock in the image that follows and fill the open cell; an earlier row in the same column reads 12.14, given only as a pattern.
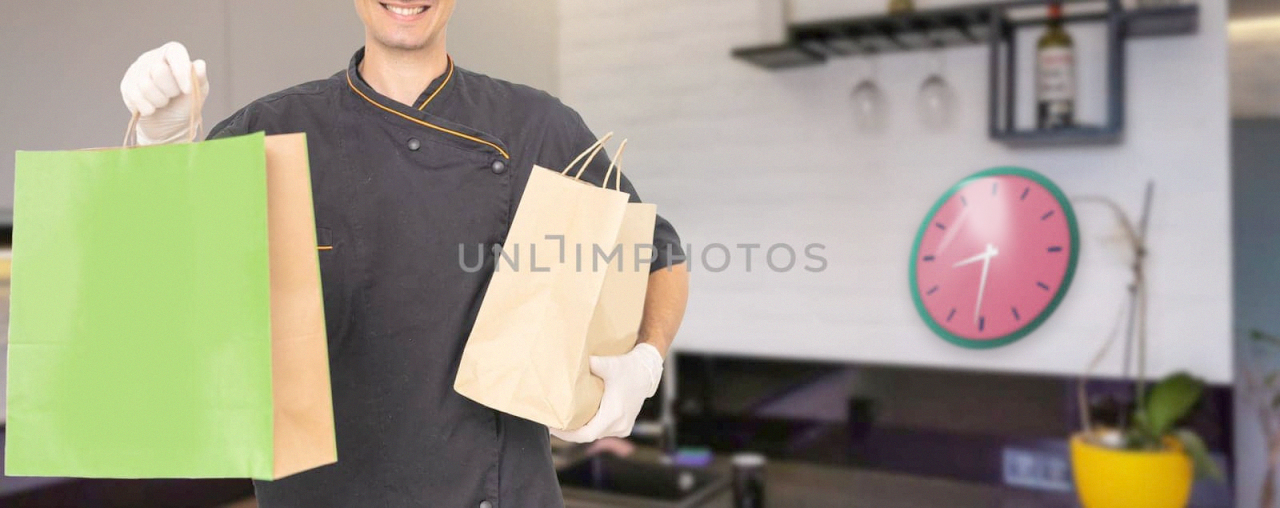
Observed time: 8.31
